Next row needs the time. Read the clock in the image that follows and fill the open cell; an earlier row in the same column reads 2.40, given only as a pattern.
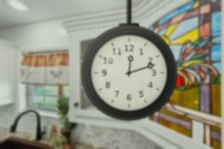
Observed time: 12.12
